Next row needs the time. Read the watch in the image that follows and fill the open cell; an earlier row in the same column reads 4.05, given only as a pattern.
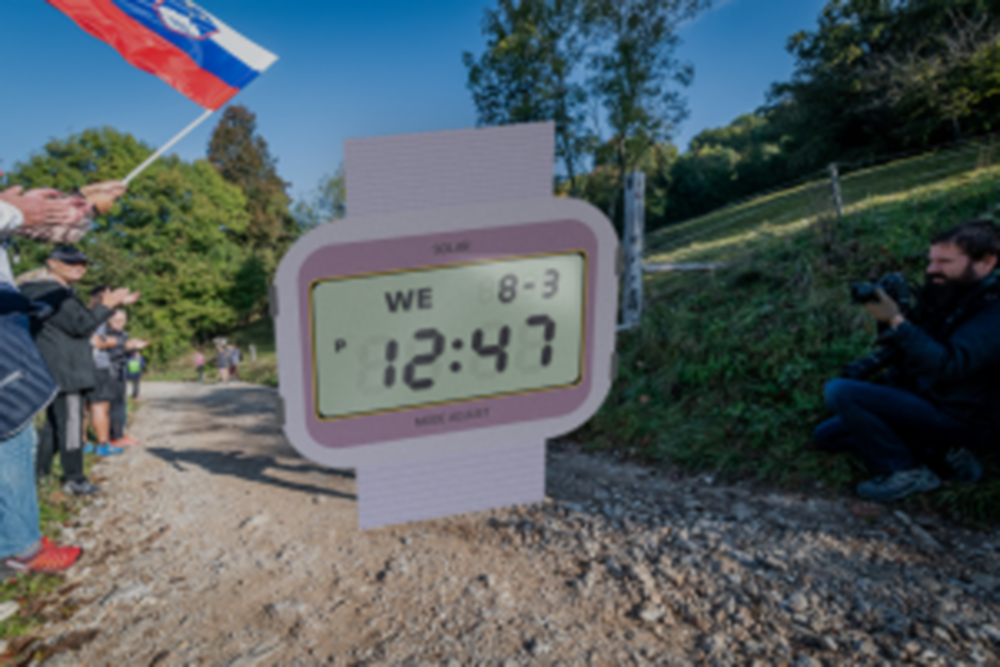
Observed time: 12.47
